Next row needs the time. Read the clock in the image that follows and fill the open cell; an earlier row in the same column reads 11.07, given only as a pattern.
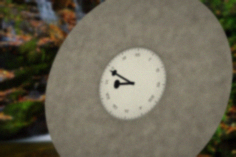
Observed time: 8.49
